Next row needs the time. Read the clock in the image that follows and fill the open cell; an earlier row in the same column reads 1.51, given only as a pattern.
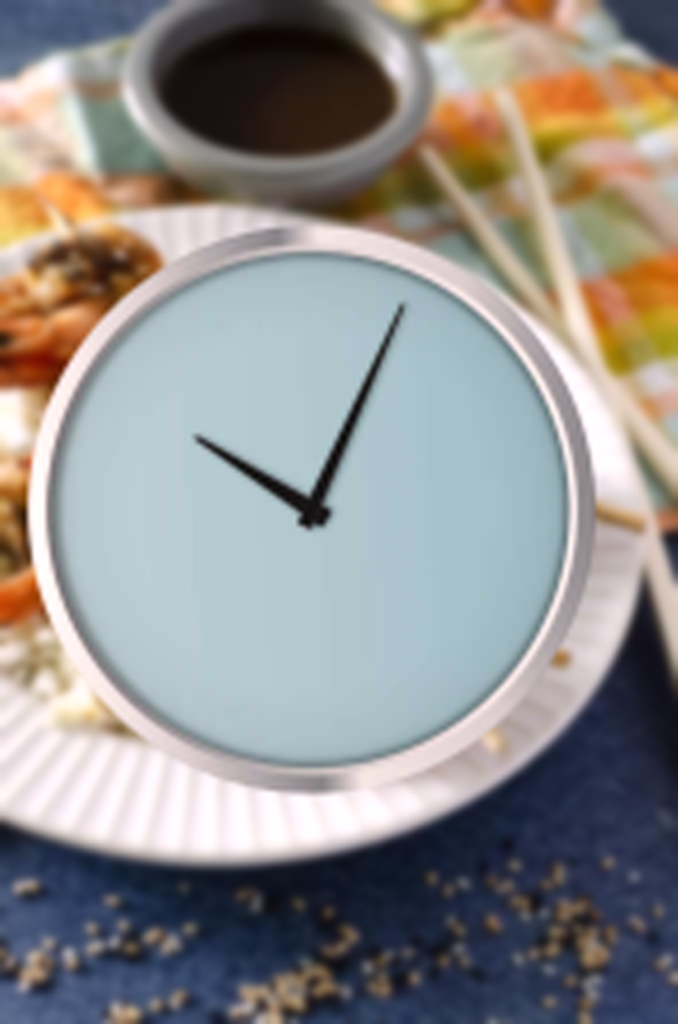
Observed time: 10.04
